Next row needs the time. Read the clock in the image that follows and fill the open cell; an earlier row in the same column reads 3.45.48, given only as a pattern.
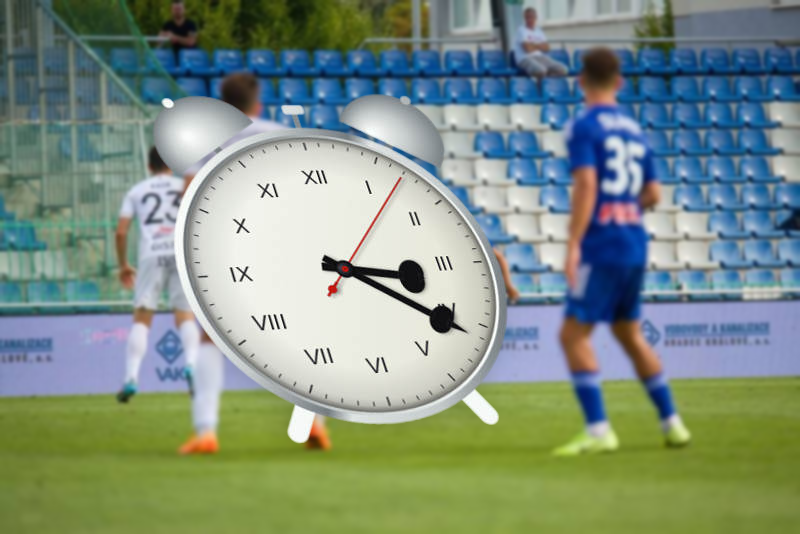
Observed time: 3.21.07
